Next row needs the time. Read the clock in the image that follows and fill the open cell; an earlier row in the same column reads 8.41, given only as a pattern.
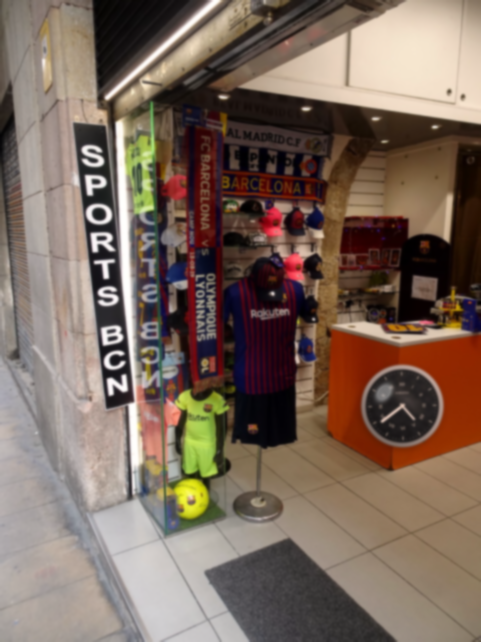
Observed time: 4.39
